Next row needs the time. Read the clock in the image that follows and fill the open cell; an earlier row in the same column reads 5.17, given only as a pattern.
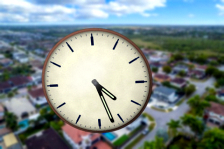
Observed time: 4.27
